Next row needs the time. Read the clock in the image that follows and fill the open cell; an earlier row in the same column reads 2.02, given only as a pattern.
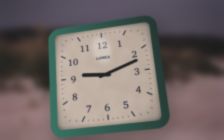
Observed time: 9.12
